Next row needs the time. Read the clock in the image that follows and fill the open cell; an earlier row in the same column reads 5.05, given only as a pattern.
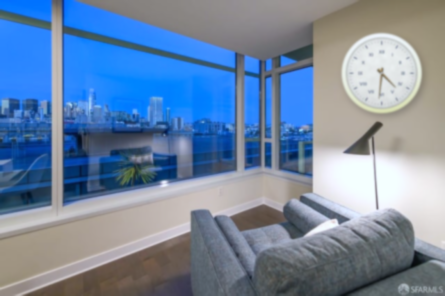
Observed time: 4.31
